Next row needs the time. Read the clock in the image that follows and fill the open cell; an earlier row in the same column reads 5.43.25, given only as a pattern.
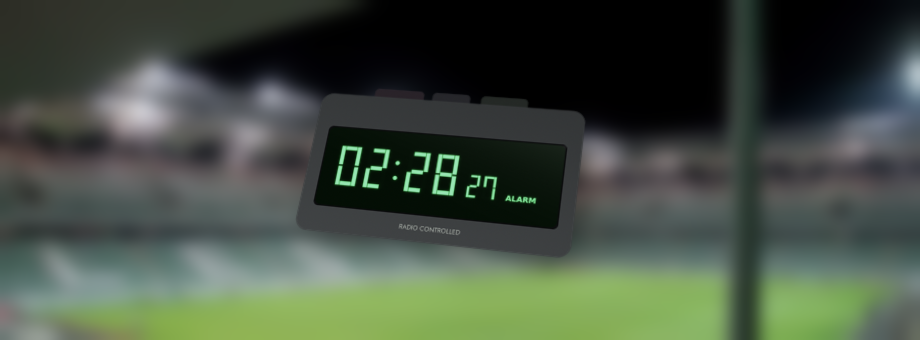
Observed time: 2.28.27
